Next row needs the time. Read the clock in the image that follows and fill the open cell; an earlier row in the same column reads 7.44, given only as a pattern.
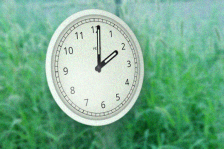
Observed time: 2.01
